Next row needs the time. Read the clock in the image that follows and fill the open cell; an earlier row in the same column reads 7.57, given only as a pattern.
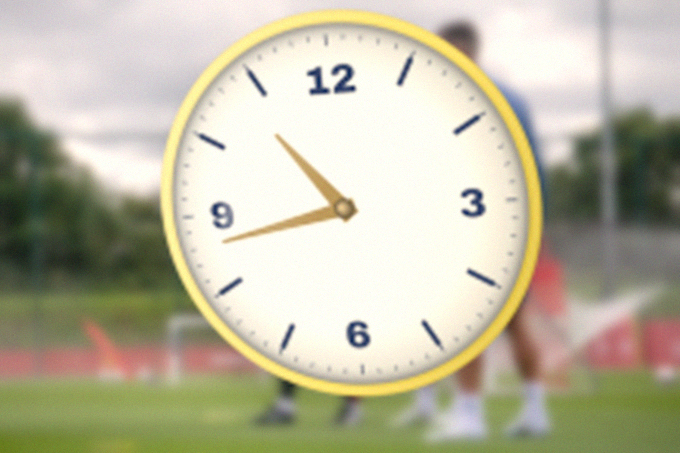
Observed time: 10.43
